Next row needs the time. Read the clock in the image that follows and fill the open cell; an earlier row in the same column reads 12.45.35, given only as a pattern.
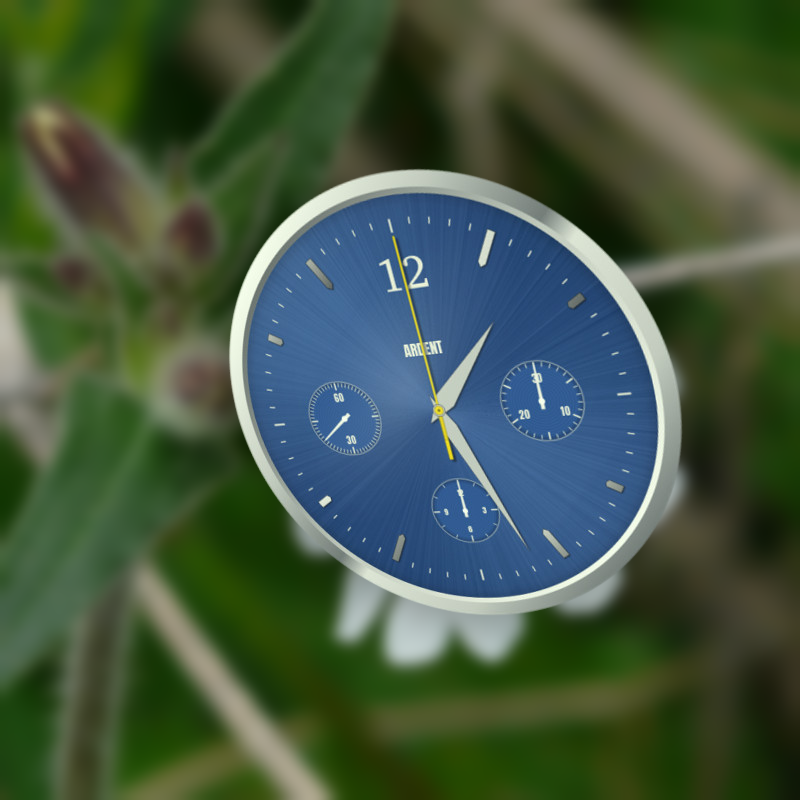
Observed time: 1.26.39
